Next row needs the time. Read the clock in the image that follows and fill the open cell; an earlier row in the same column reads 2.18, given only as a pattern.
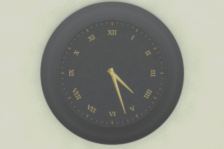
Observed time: 4.27
